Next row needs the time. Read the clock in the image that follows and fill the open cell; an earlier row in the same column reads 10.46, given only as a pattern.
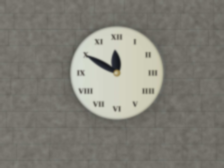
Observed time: 11.50
